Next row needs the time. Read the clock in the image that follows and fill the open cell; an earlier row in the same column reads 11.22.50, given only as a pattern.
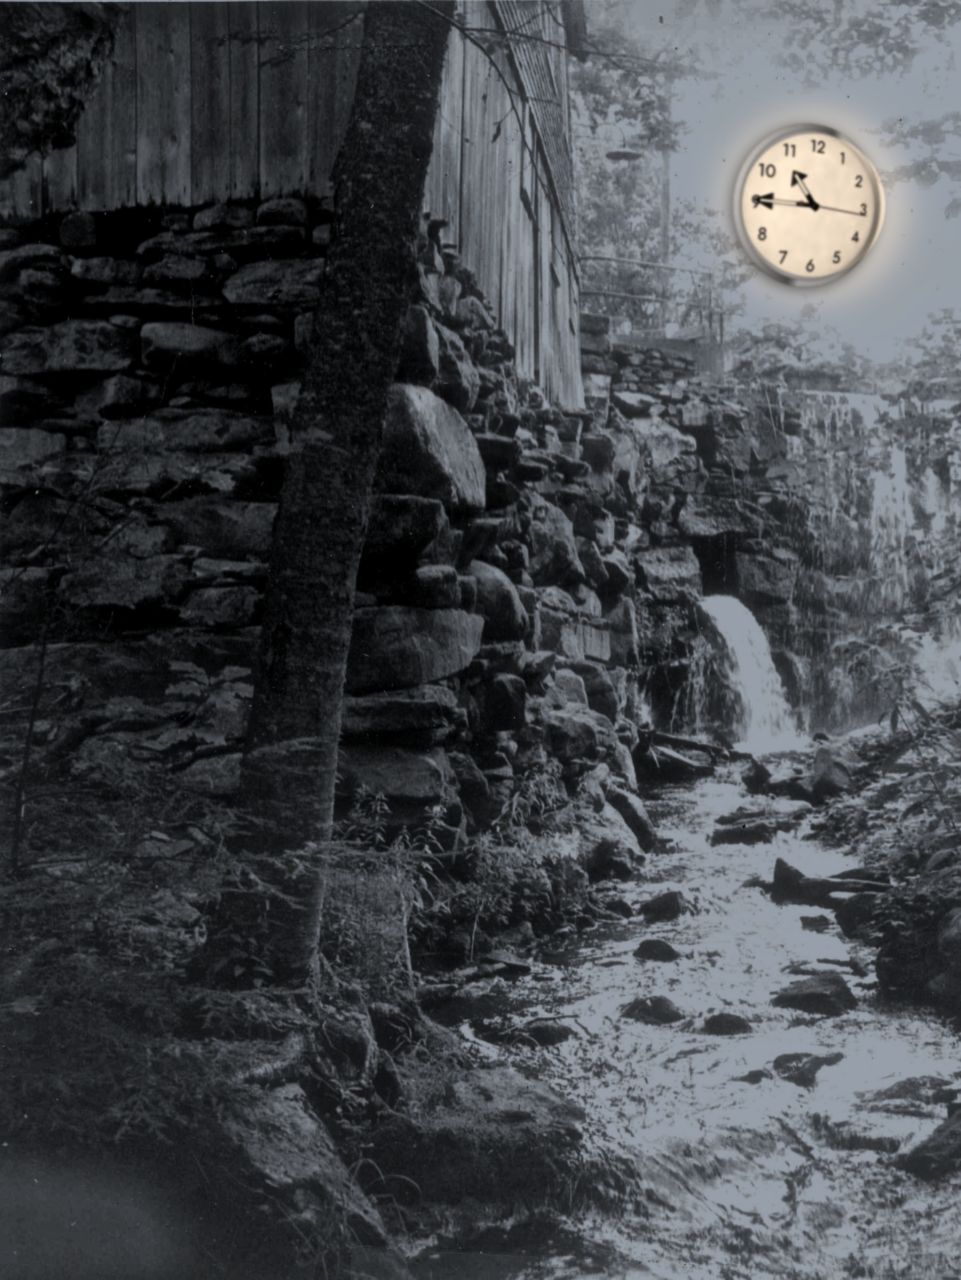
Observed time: 10.45.16
